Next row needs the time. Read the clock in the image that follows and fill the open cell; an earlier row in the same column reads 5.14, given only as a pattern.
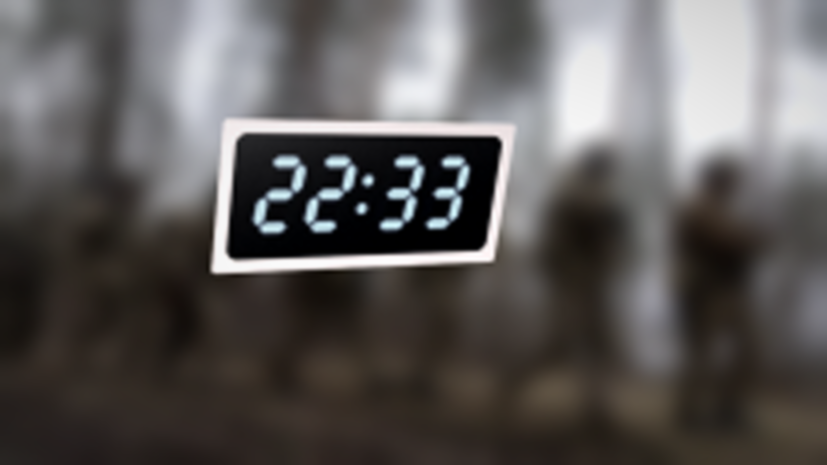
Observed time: 22.33
